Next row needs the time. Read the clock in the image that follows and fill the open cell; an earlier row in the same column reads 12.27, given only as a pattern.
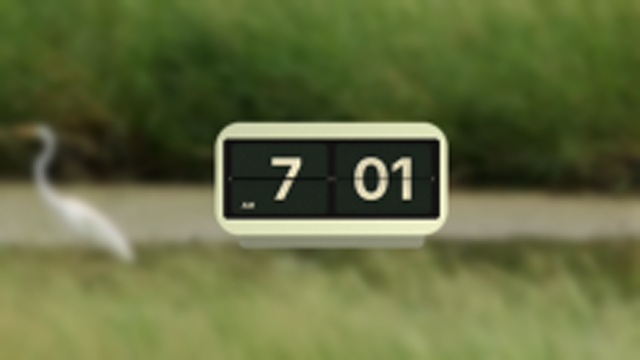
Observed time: 7.01
